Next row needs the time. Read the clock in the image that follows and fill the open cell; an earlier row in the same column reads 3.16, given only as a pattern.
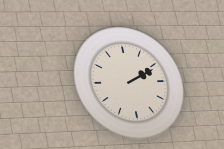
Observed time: 2.11
